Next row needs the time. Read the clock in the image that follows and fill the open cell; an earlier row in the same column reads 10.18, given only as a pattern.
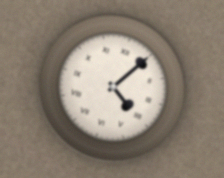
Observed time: 4.05
